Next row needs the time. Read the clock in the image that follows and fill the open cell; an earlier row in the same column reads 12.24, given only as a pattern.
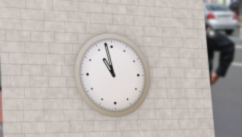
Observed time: 10.58
